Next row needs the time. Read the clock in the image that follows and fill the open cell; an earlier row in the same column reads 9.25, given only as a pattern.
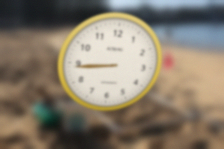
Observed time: 8.44
